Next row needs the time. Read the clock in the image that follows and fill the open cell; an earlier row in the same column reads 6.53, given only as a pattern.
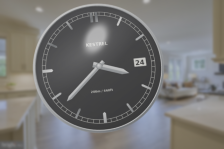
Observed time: 3.38
